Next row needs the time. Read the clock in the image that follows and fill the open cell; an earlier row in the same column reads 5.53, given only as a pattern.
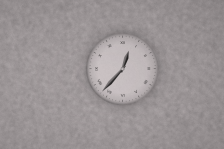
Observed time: 12.37
